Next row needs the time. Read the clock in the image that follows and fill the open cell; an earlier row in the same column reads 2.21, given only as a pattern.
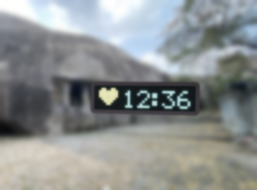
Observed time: 12.36
